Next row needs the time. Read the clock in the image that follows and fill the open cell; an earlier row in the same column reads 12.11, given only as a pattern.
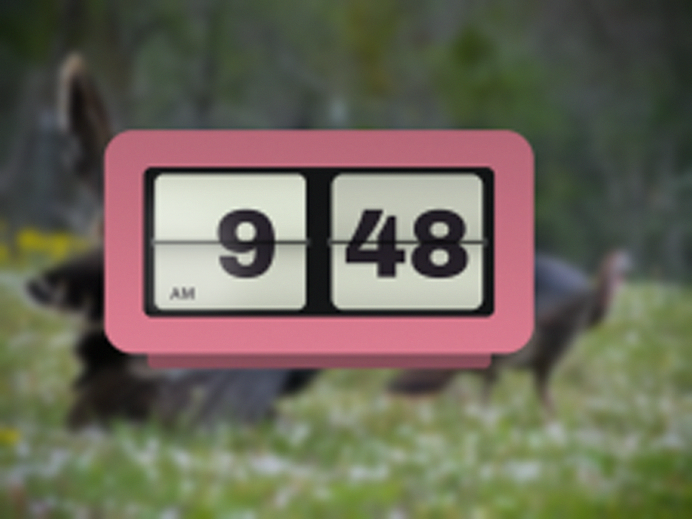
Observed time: 9.48
